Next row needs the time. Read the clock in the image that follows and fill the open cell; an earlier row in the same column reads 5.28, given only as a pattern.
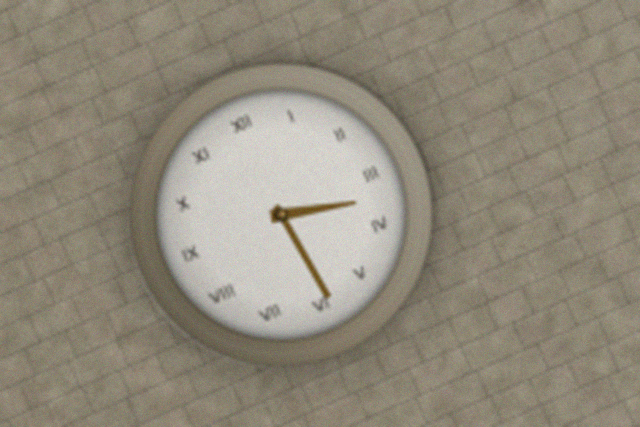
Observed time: 3.29
